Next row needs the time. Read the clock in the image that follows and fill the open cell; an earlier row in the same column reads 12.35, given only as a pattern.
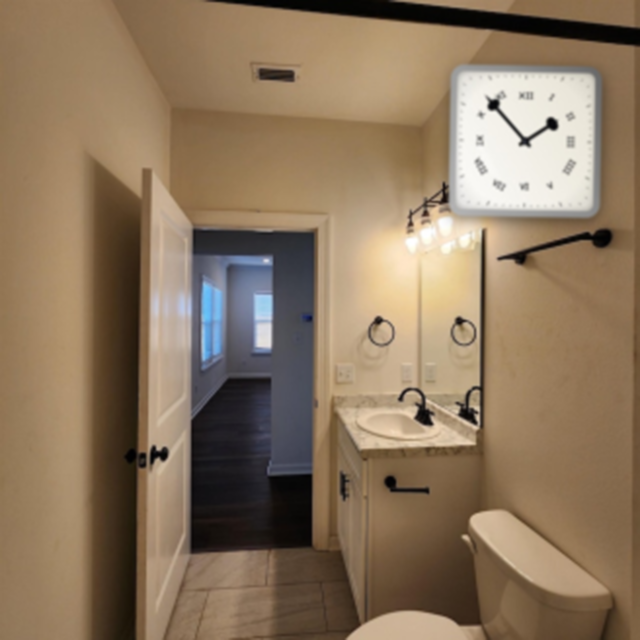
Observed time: 1.53
